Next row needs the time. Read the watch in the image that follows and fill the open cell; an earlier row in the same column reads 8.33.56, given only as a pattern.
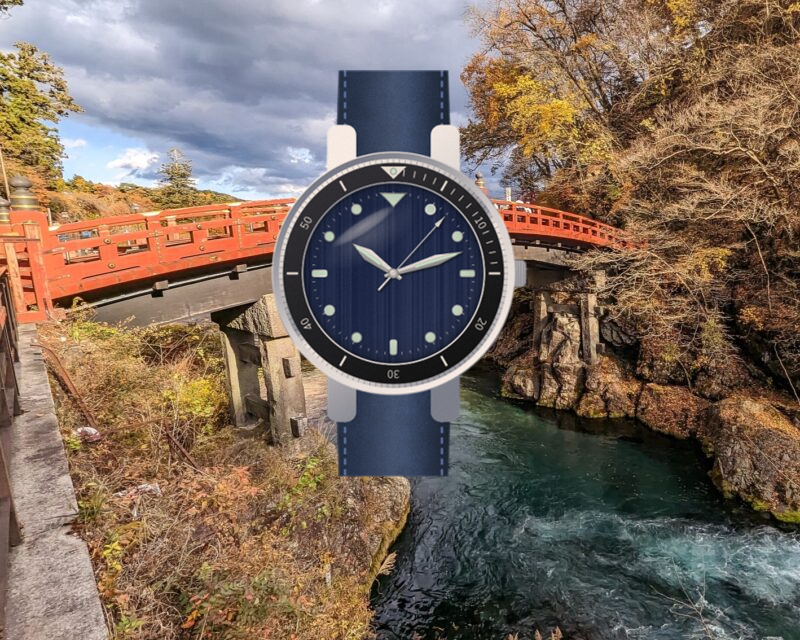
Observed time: 10.12.07
